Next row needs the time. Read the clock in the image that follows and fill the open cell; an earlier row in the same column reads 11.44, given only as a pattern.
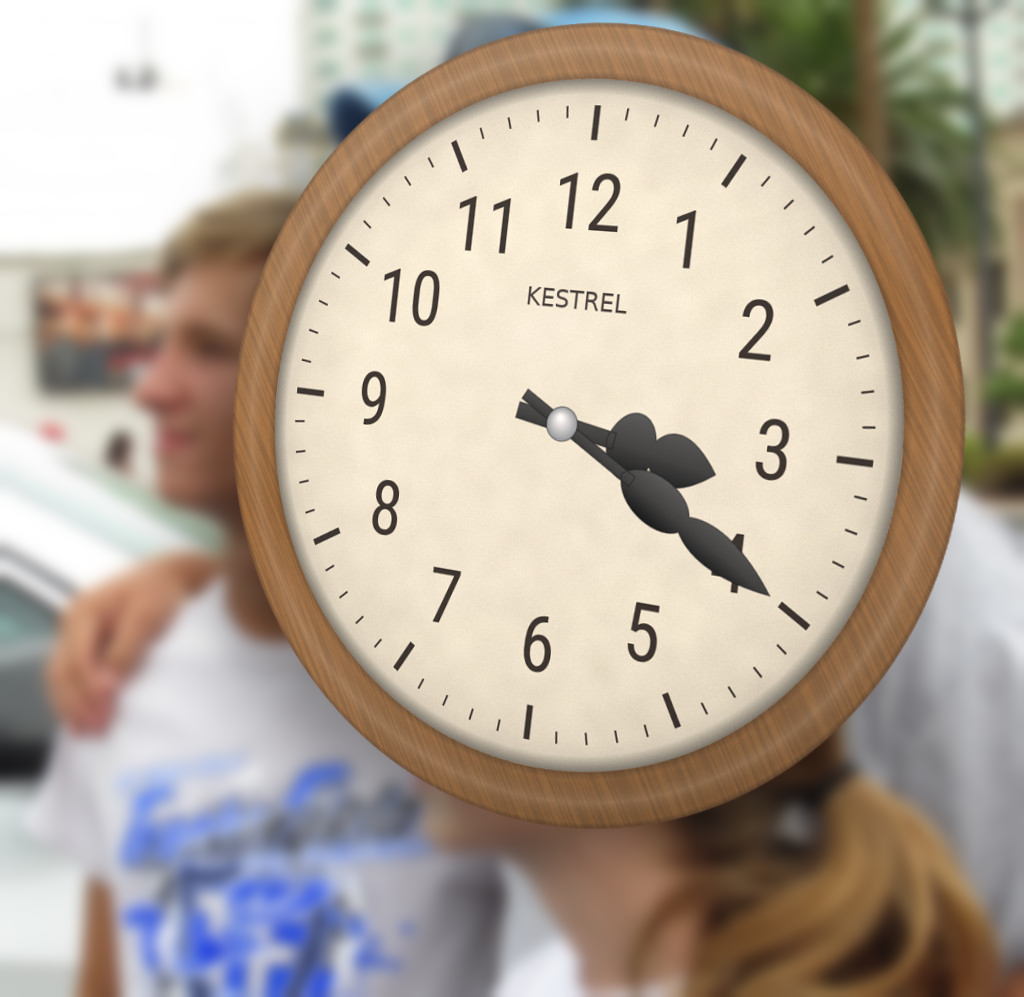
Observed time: 3.20
